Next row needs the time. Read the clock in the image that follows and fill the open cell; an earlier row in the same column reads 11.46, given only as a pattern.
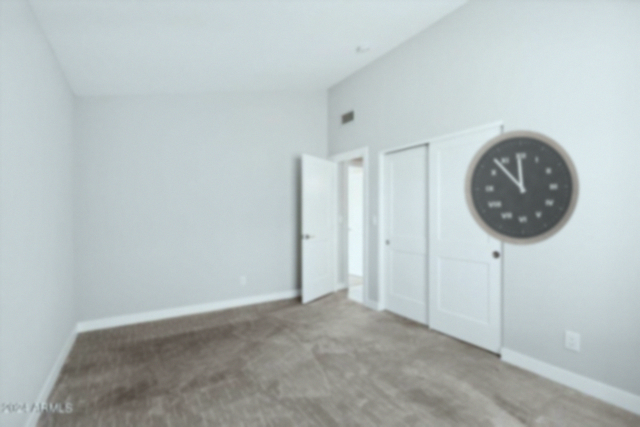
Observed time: 11.53
